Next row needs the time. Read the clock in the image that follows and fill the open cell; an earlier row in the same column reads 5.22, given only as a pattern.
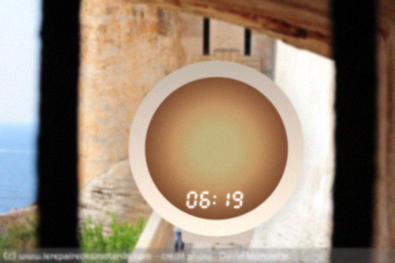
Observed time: 6.19
